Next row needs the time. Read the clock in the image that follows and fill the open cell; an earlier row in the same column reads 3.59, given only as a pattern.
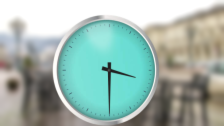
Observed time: 3.30
